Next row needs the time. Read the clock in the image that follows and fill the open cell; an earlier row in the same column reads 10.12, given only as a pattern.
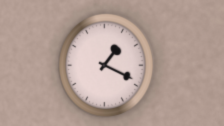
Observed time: 1.19
